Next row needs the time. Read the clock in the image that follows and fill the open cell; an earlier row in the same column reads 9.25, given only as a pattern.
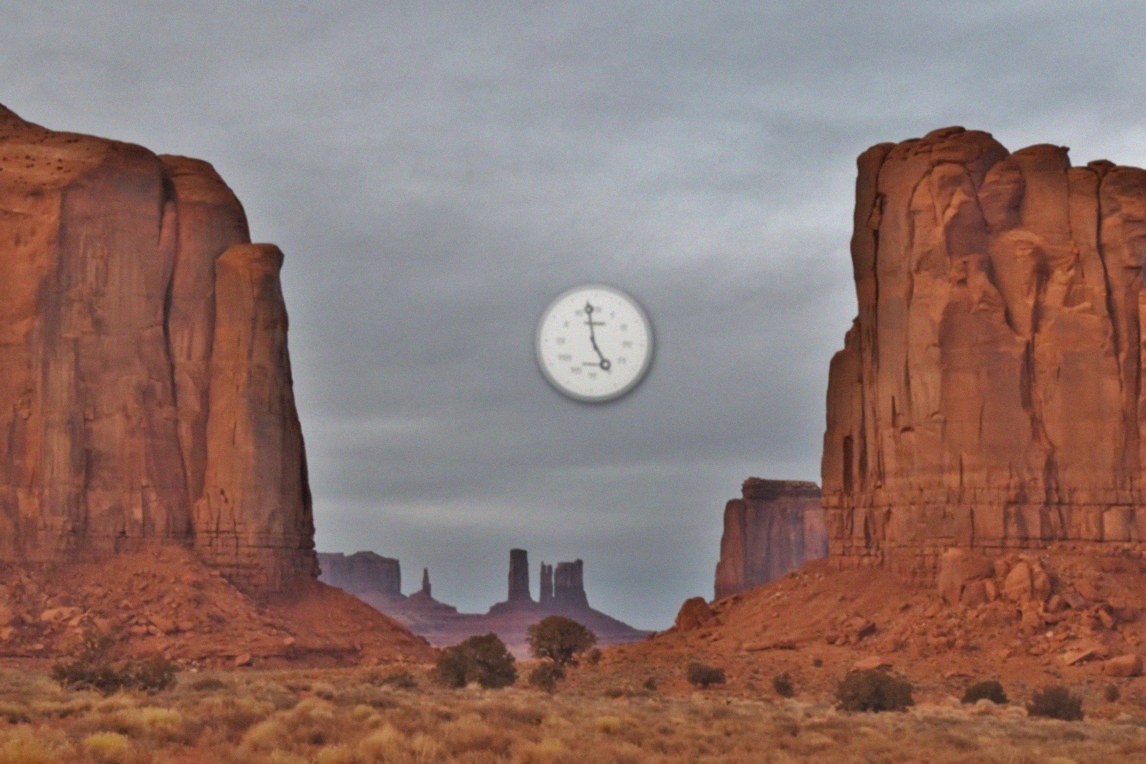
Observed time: 4.58
